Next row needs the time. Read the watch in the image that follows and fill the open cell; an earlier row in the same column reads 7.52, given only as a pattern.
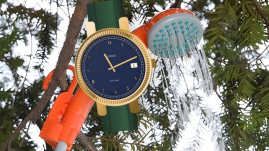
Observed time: 11.12
